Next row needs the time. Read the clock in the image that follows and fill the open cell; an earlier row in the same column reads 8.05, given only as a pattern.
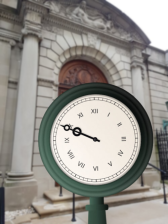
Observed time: 9.49
